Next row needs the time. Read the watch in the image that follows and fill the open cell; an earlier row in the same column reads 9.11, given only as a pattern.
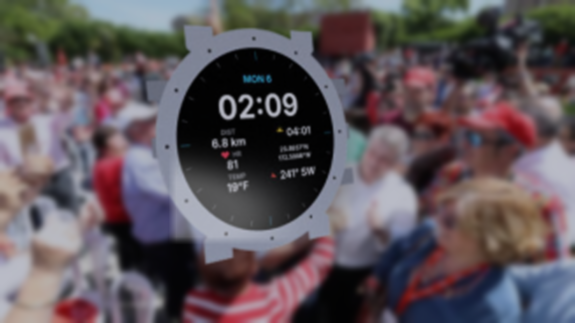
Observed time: 2.09
